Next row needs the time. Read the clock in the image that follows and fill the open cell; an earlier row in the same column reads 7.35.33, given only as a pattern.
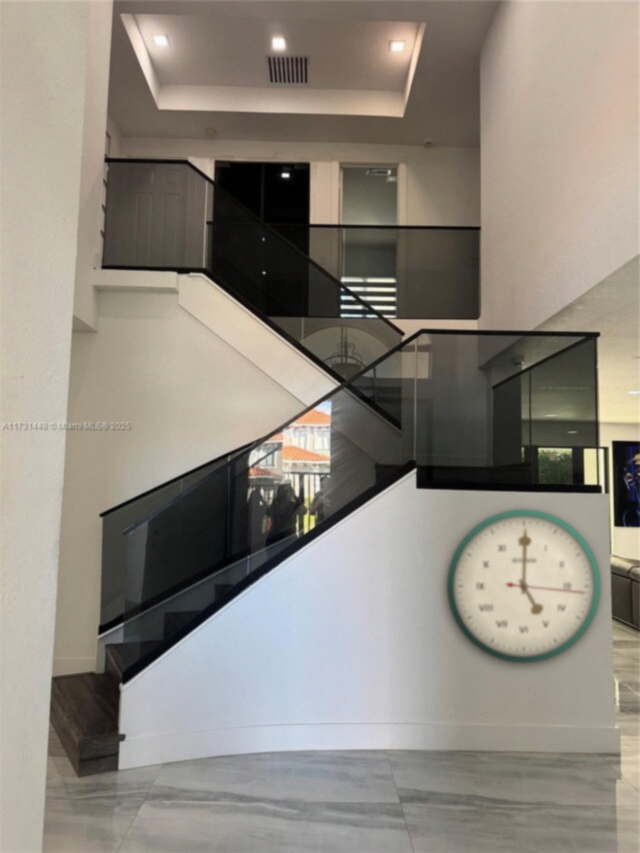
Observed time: 5.00.16
